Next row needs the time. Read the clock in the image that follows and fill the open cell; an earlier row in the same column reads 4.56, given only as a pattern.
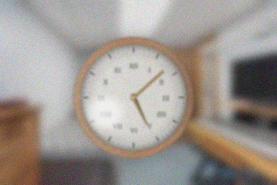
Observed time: 5.08
